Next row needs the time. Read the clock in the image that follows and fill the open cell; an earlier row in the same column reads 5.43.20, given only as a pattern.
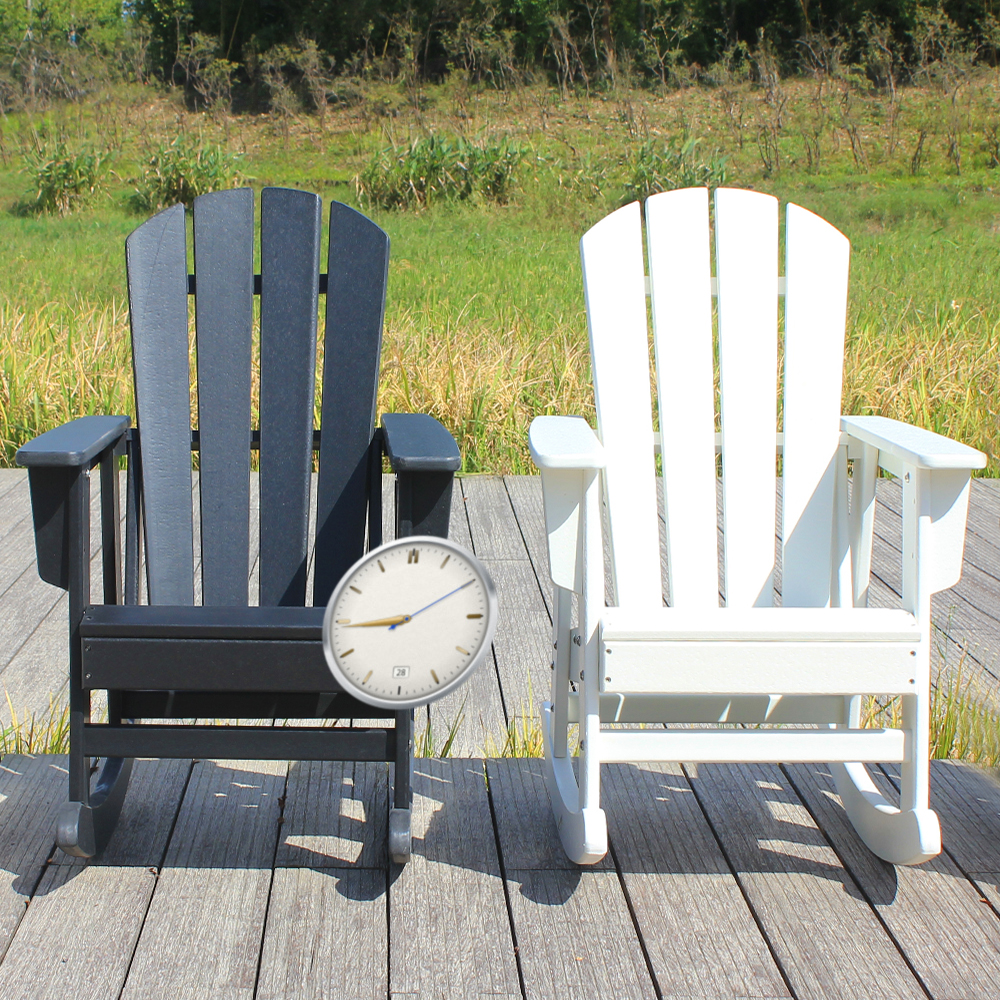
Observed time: 8.44.10
